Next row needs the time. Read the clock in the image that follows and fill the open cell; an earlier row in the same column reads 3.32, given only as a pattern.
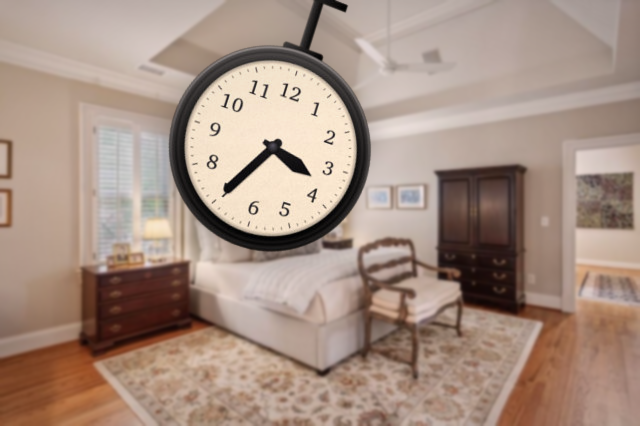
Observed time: 3.35
